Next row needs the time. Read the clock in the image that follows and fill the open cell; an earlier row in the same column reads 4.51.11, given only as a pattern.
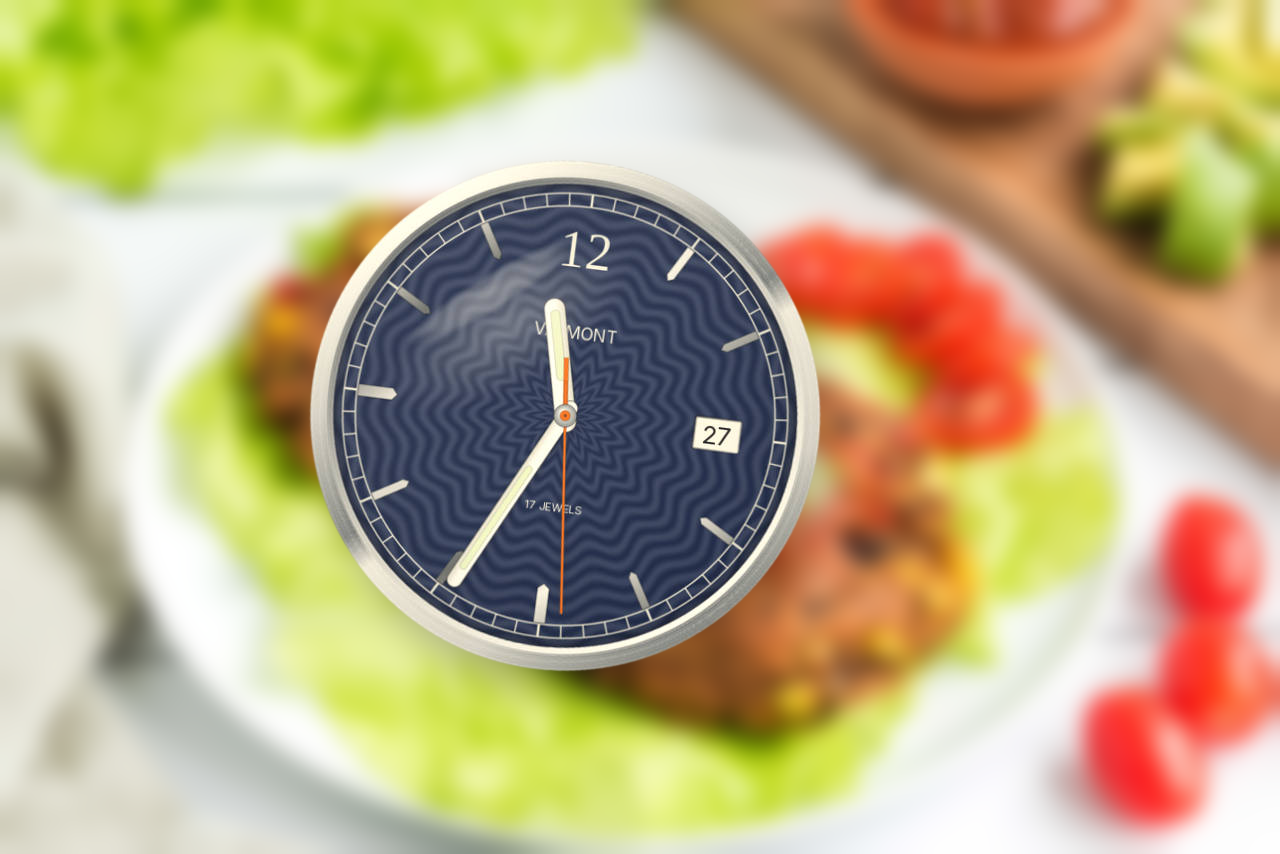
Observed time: 11.34.29
